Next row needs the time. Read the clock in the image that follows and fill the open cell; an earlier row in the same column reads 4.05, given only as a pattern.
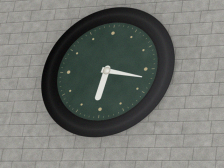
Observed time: 6.17
